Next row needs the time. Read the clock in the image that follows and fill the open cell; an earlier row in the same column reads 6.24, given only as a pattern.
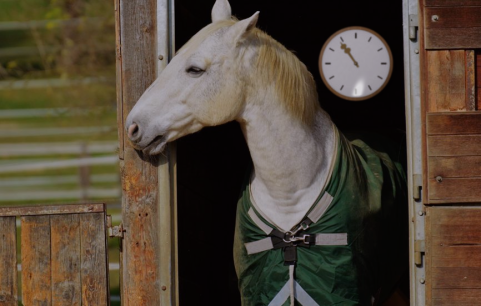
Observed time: 10.54
